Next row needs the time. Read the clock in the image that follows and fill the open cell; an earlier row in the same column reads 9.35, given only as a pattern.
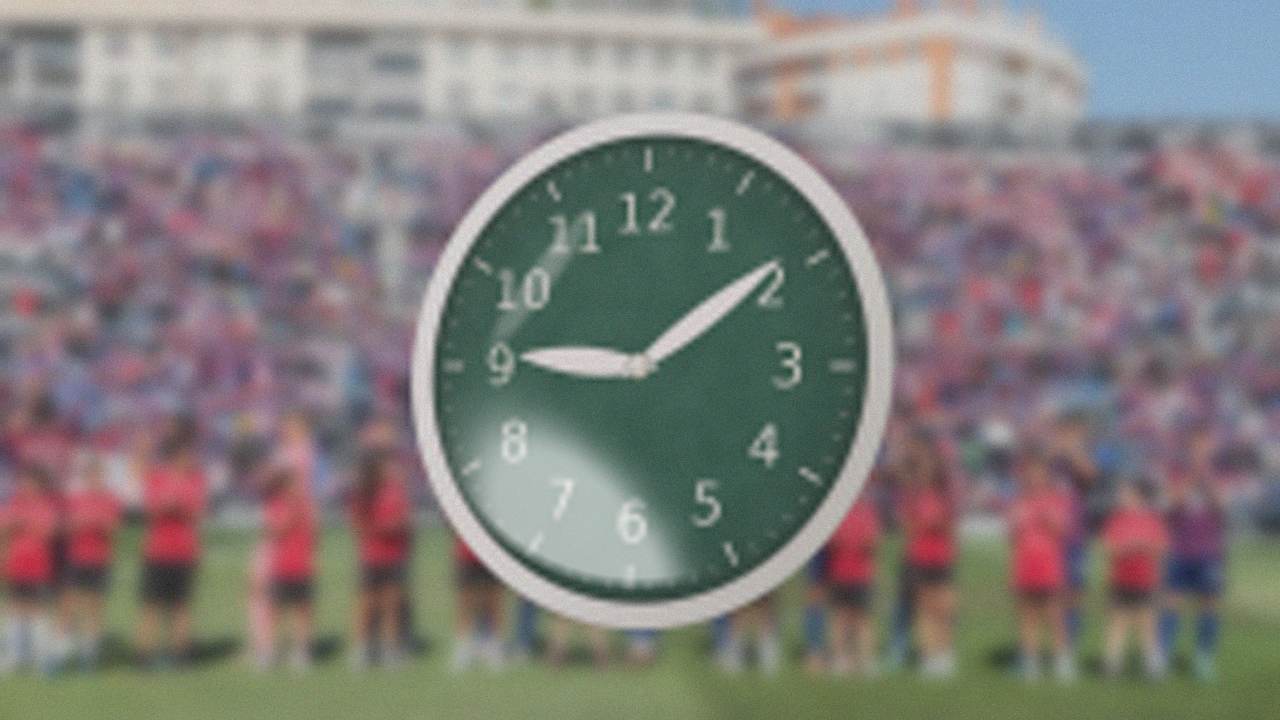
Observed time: 9.09
